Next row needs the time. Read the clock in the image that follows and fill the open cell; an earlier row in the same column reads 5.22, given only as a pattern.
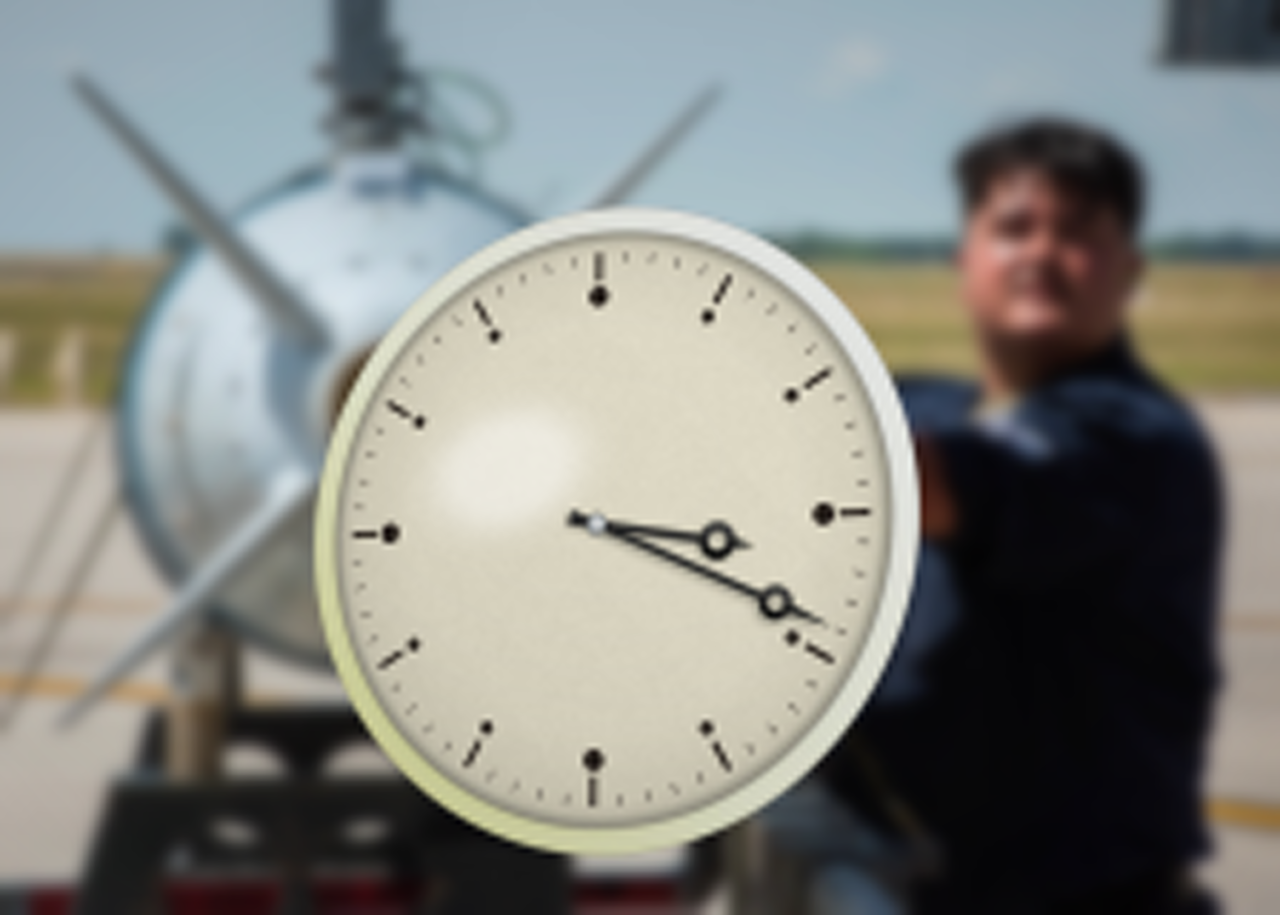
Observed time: 3.19
